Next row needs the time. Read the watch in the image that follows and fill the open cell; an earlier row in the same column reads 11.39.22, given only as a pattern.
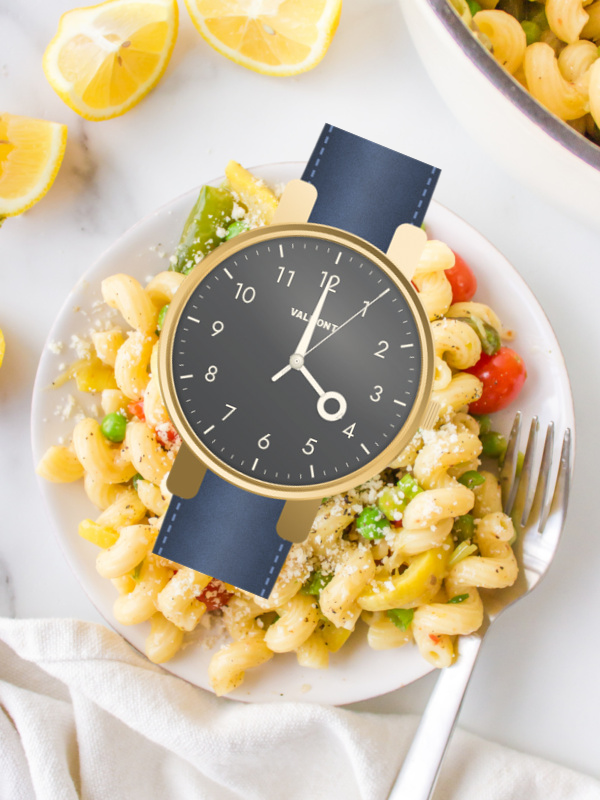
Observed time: 4.00.05
